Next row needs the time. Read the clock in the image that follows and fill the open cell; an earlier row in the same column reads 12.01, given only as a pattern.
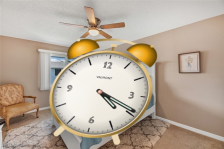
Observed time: 4.19
